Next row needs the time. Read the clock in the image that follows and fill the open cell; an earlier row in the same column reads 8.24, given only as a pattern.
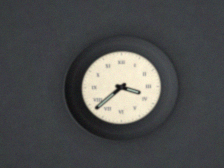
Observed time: 3.38
